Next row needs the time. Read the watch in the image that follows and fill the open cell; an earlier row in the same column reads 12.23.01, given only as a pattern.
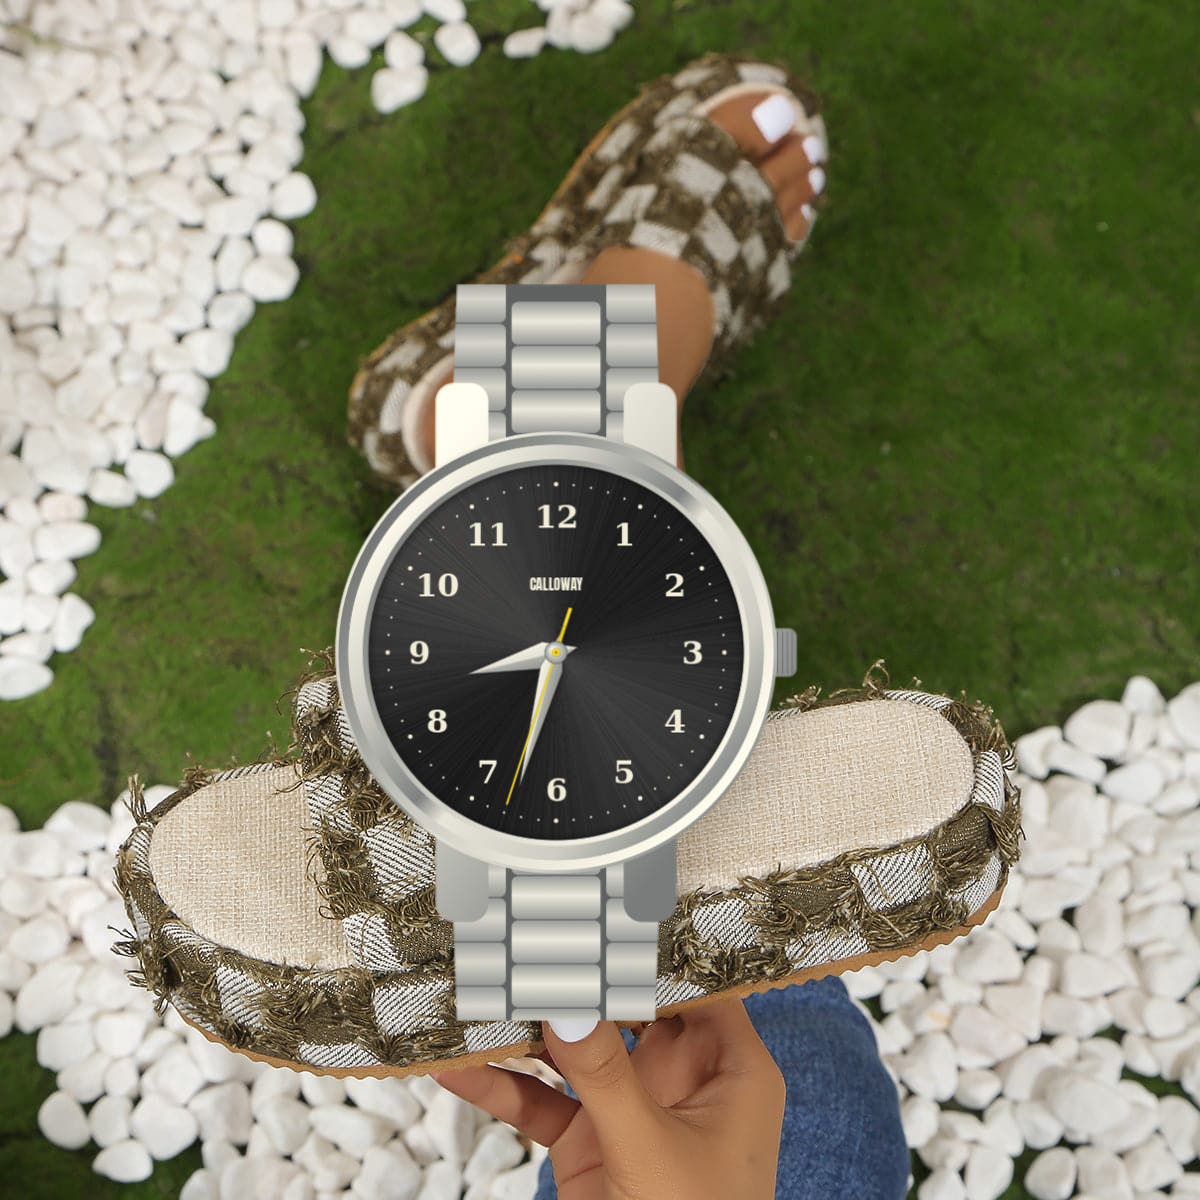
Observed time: 8.32.33
